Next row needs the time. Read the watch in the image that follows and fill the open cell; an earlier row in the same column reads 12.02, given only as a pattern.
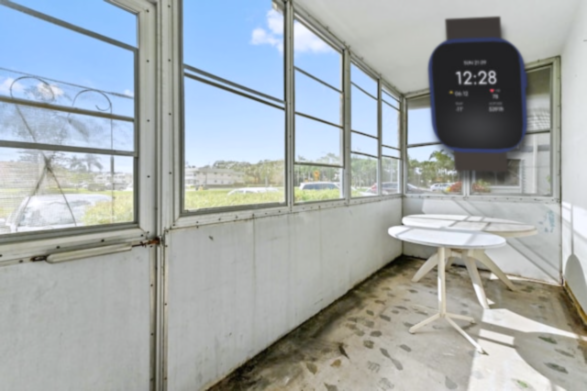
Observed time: 12.28
